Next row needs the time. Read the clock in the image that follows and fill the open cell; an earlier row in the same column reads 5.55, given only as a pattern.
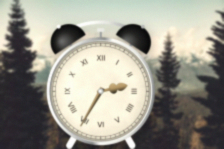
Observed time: 2.35
